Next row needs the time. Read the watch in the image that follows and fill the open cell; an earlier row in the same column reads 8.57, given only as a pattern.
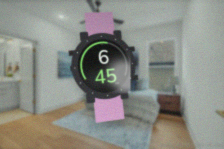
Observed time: 6.45
